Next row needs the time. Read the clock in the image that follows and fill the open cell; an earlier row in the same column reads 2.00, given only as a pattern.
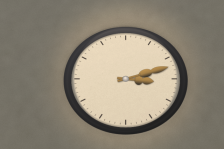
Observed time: 3.12
